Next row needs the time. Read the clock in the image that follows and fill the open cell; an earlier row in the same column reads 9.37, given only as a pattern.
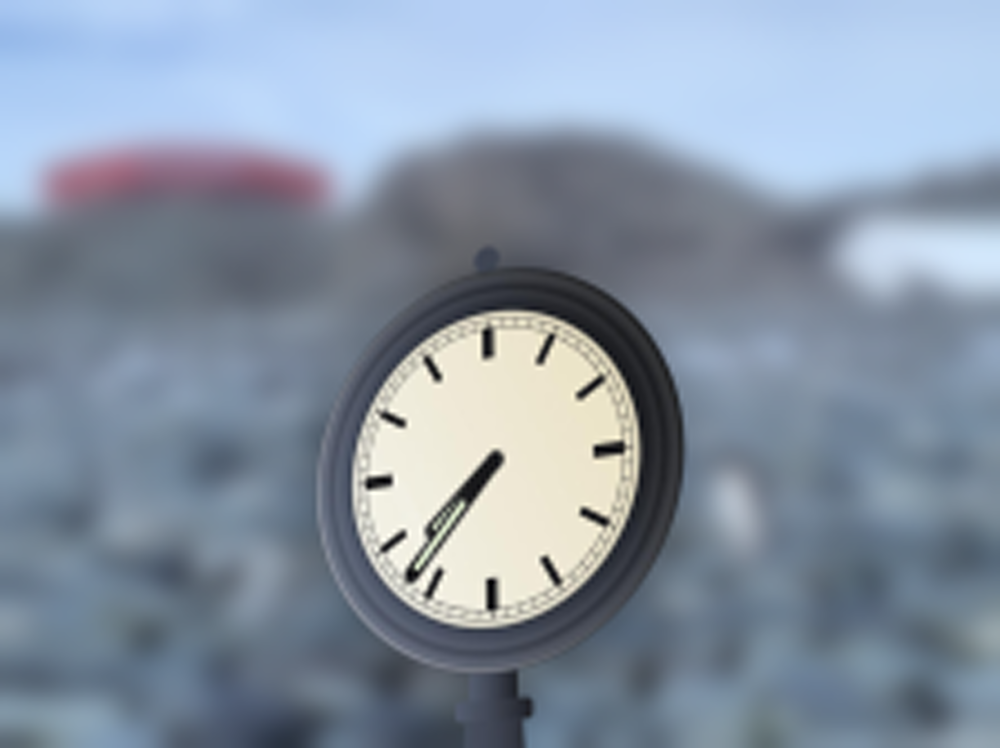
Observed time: 7.37
